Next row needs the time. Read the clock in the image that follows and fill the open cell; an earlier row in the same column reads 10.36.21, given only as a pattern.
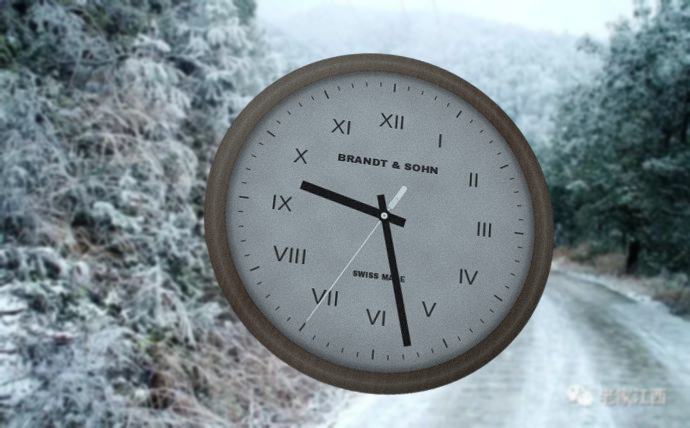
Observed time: 9.27.35
